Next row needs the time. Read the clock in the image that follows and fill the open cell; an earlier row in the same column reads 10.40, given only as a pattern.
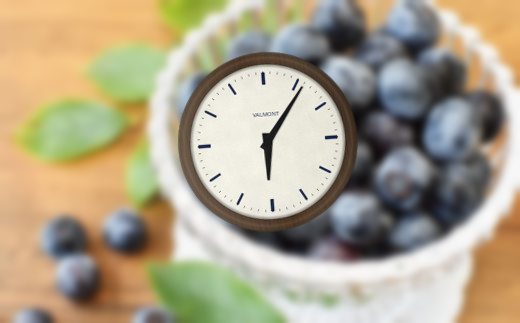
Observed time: 6.06
